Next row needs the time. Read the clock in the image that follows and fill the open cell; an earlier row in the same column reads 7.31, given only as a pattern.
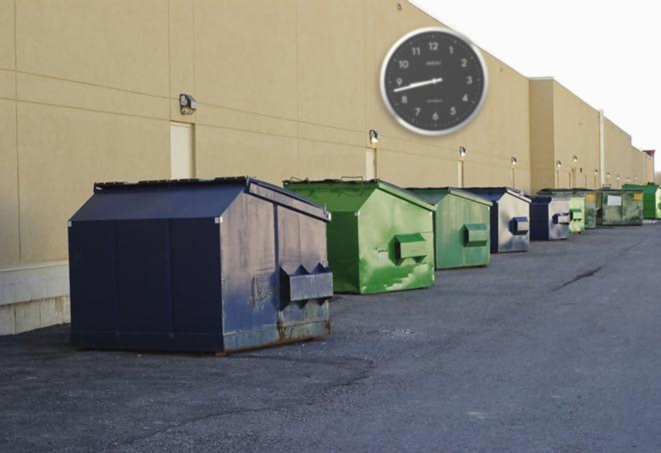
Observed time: 8.43
